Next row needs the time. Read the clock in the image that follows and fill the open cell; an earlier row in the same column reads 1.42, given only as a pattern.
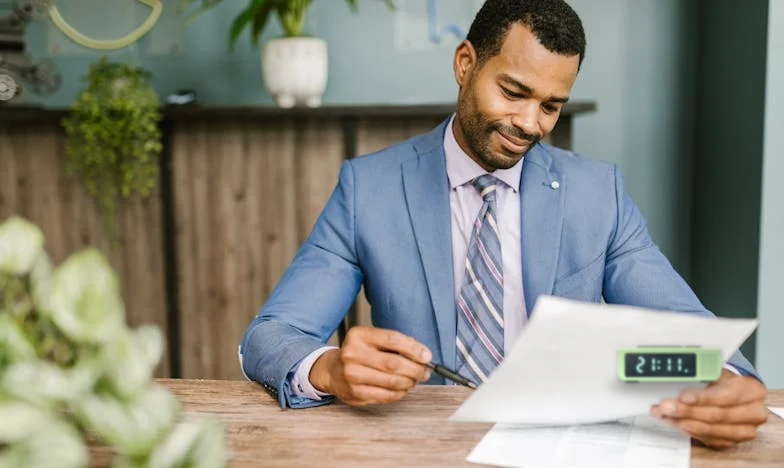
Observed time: 21.11
